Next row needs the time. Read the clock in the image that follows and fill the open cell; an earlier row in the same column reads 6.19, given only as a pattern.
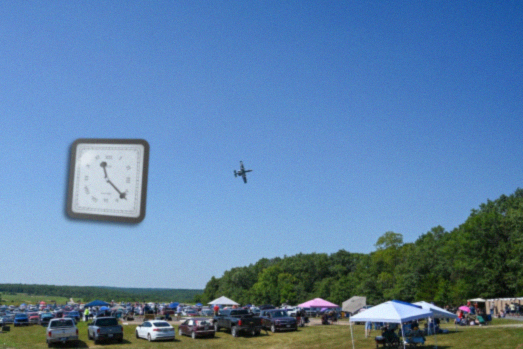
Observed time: 11.22
